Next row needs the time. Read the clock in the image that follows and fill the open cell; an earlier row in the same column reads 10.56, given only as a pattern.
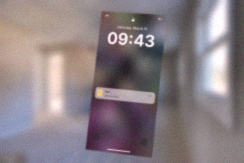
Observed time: 9.43
